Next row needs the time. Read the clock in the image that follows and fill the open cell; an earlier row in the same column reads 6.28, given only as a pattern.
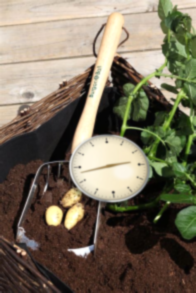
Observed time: 2.43
